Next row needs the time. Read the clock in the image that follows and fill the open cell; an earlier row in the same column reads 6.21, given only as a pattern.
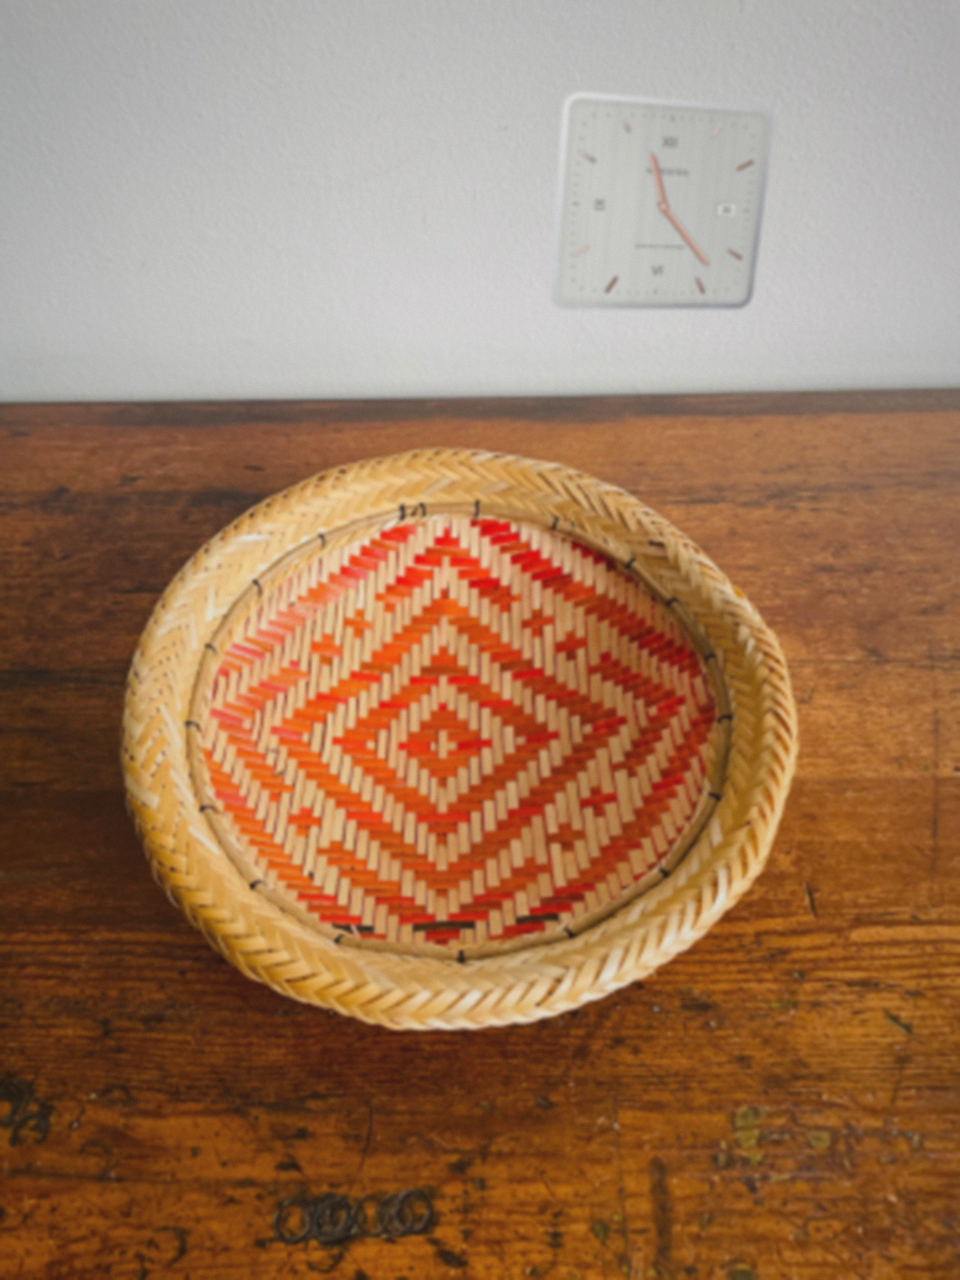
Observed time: 11.23
